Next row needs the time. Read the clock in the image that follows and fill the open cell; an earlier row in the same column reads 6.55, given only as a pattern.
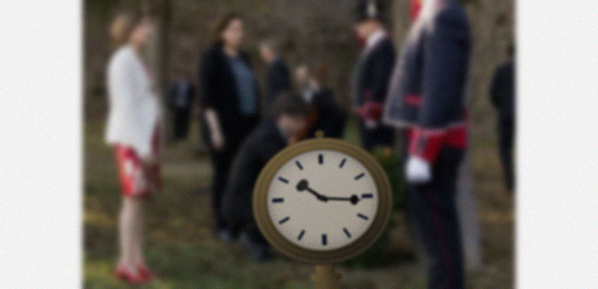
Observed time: 10.16
